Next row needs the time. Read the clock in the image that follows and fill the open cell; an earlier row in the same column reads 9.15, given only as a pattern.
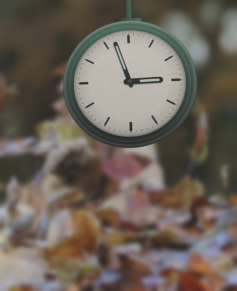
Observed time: 2.57
